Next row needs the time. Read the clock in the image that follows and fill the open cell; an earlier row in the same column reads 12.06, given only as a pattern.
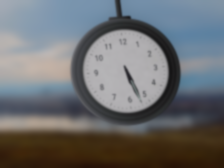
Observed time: 5.27
